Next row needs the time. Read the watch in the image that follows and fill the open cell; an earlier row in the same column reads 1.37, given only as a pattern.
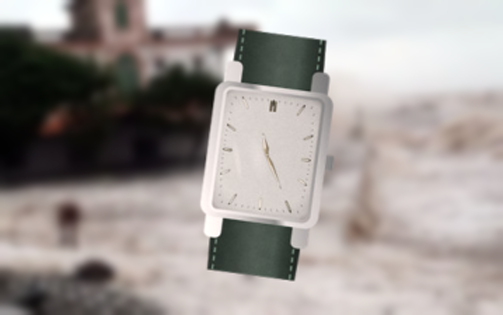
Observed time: 11.25
